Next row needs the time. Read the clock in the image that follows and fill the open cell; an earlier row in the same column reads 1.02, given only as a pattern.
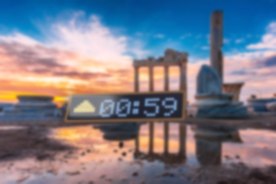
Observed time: 0.59
